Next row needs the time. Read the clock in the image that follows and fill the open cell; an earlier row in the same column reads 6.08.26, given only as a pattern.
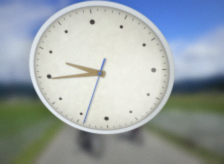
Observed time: 9.44.34
